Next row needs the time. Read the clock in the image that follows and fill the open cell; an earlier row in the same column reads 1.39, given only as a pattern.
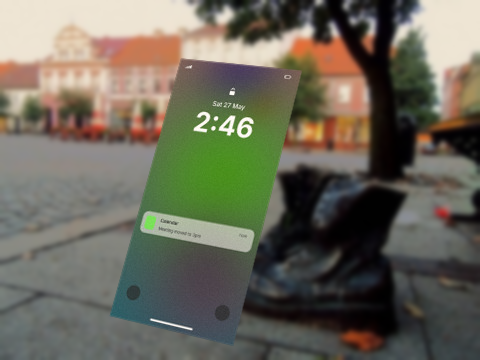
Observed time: 2.46
